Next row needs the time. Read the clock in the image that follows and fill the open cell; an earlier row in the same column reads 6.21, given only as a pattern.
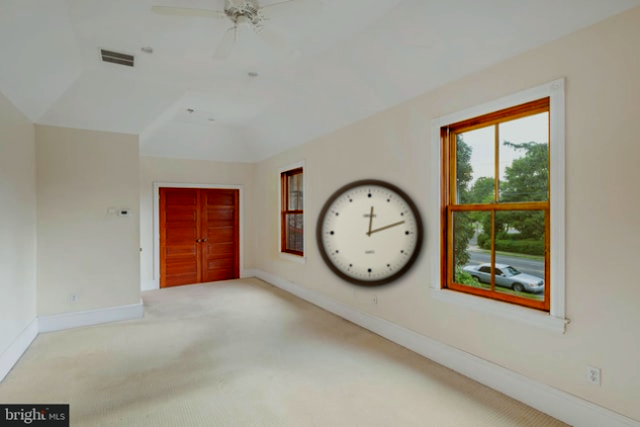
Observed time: 12.12
